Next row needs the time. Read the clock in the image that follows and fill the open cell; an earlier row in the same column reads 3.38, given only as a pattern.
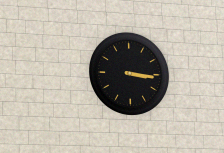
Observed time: 3.16
